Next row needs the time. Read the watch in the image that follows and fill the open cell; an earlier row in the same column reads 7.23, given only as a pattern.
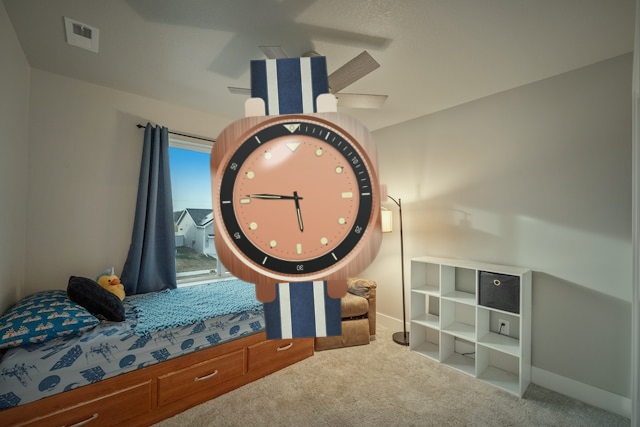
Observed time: 5.46
